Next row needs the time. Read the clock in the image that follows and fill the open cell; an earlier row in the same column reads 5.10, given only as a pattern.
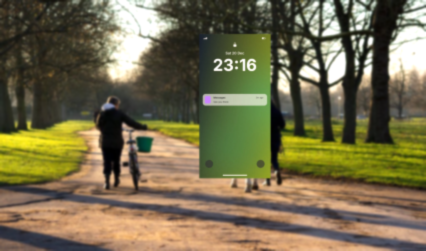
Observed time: 23.16
